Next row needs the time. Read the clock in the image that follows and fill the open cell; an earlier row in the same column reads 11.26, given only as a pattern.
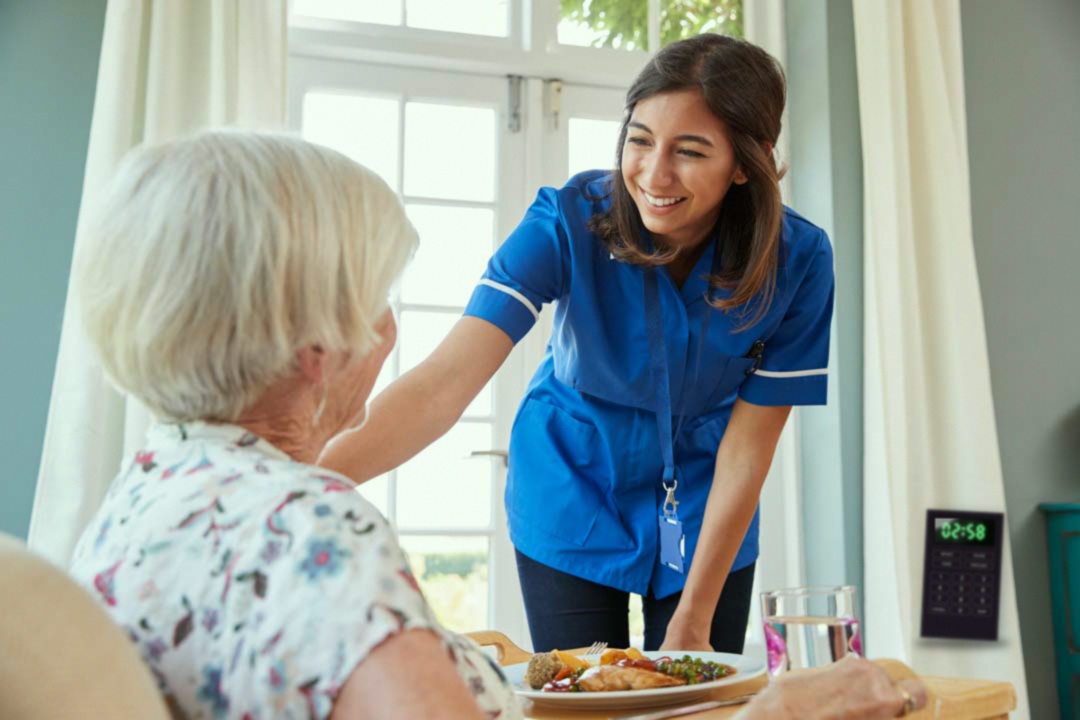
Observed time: 2.58
